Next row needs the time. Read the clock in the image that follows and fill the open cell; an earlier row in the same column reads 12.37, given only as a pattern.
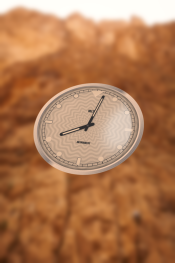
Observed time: 8.02
